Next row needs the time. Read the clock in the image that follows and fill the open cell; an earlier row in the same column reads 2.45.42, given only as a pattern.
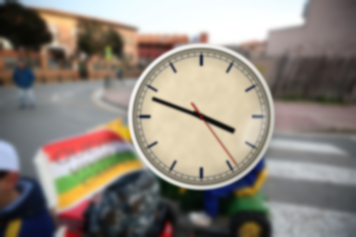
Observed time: 3.48.24
